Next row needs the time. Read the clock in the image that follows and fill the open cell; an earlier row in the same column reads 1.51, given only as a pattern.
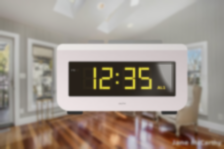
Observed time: 12.35
